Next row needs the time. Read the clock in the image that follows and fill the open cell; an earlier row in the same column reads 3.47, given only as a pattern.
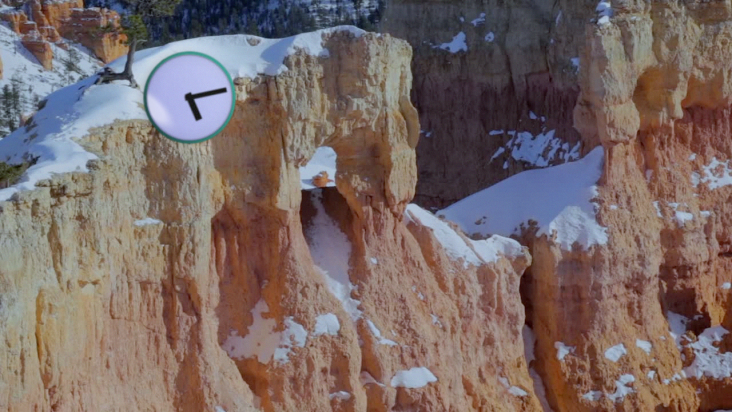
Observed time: 5.13
